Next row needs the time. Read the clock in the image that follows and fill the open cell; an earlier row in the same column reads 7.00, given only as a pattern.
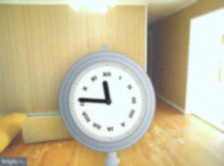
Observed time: 11.46
